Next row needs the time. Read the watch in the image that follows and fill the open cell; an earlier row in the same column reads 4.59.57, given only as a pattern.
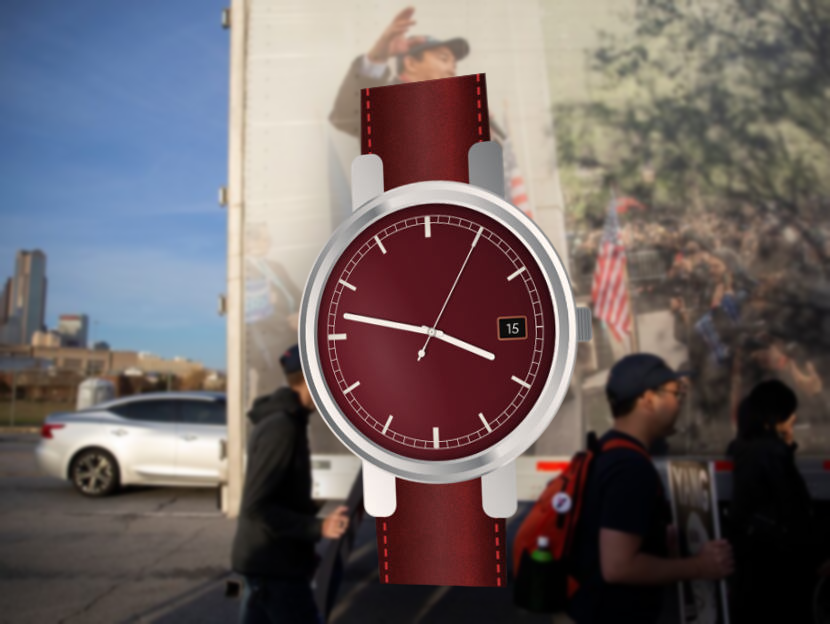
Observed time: 3.47.05
